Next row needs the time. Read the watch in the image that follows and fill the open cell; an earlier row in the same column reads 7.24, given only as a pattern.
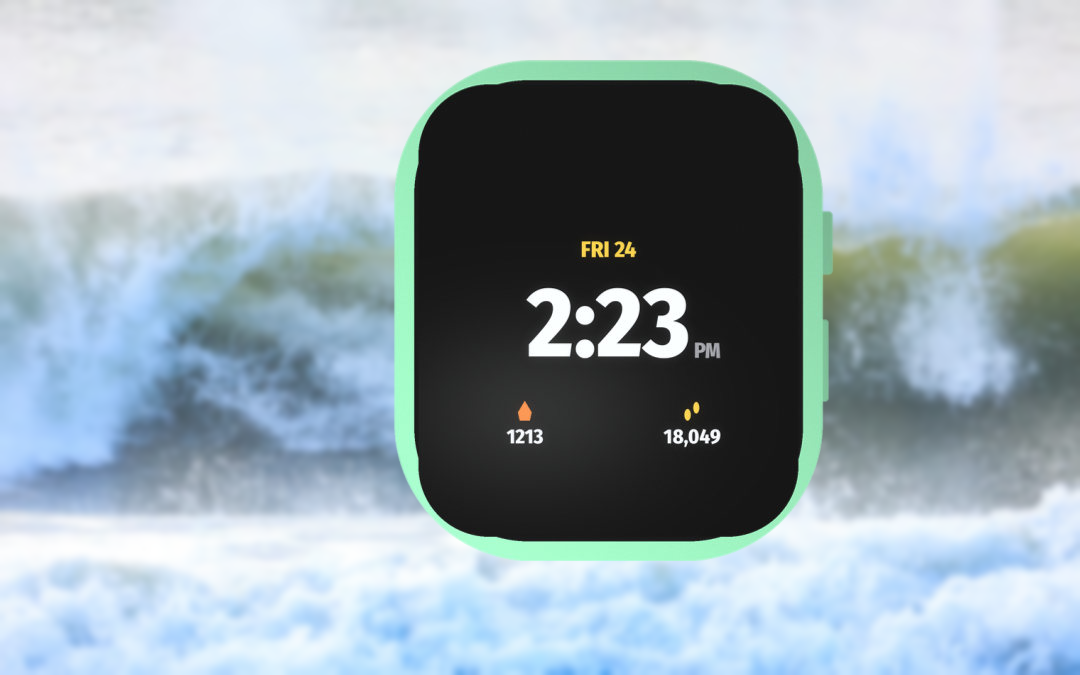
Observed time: 2.23
